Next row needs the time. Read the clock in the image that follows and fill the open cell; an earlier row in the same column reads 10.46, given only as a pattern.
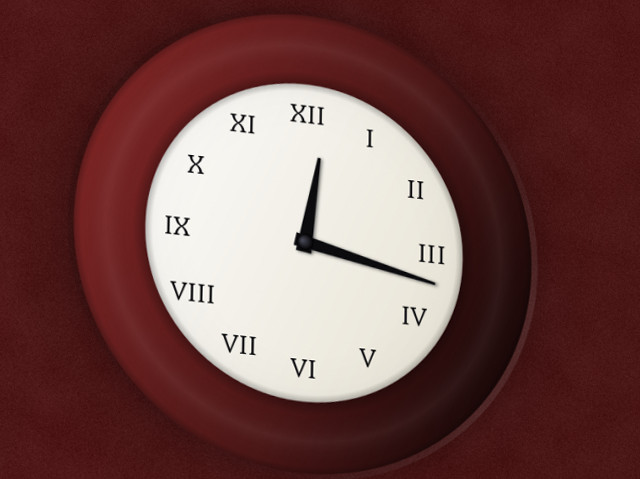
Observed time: 12.17
